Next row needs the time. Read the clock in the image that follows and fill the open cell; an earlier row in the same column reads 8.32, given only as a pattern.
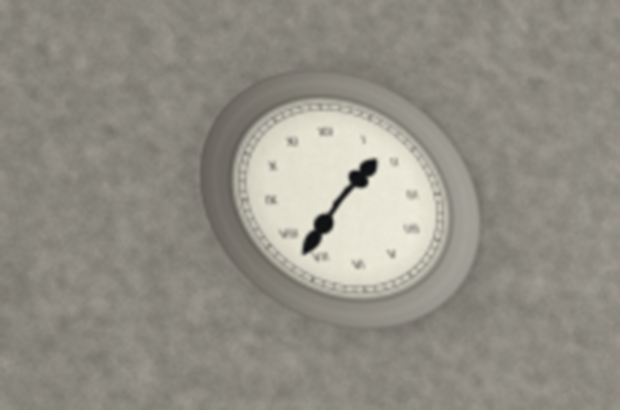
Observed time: 1.37
